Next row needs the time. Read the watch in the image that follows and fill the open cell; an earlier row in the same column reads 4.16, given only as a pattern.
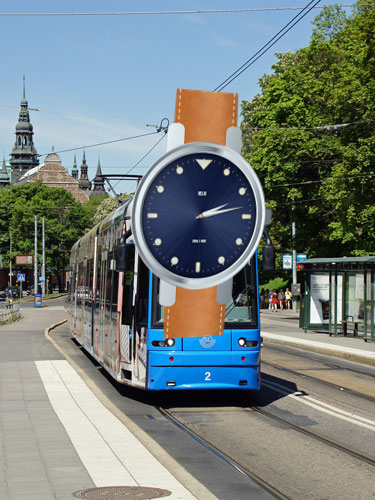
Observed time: 2.13
